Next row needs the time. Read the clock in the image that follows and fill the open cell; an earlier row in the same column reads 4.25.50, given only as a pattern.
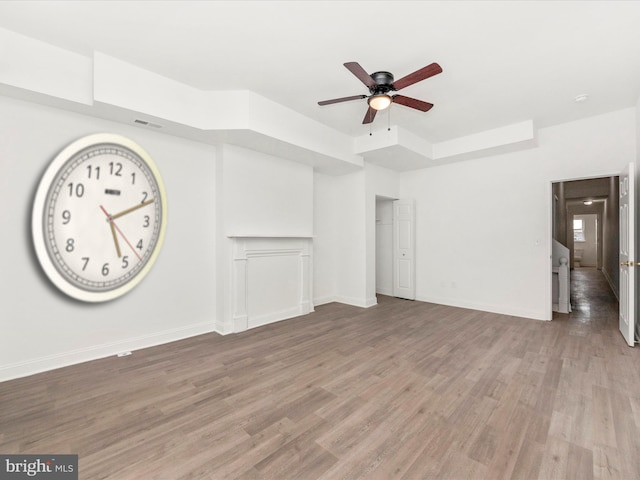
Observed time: 5.11.22
